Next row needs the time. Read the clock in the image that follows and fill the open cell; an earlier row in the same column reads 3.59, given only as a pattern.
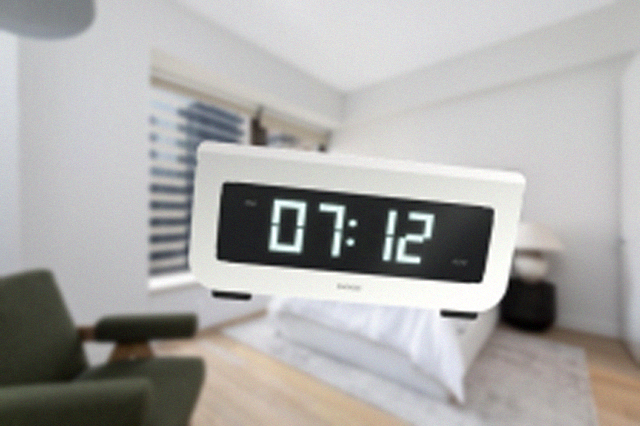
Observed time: 7.12
